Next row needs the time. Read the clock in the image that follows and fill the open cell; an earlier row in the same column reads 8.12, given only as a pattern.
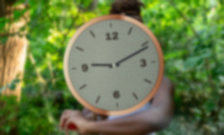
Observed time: 9.11
